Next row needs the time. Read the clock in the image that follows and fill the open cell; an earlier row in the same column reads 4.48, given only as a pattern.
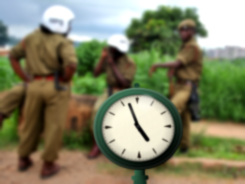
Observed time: 4.57
